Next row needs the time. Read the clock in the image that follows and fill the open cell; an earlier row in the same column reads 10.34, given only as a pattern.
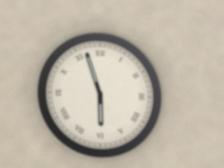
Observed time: 5.57
